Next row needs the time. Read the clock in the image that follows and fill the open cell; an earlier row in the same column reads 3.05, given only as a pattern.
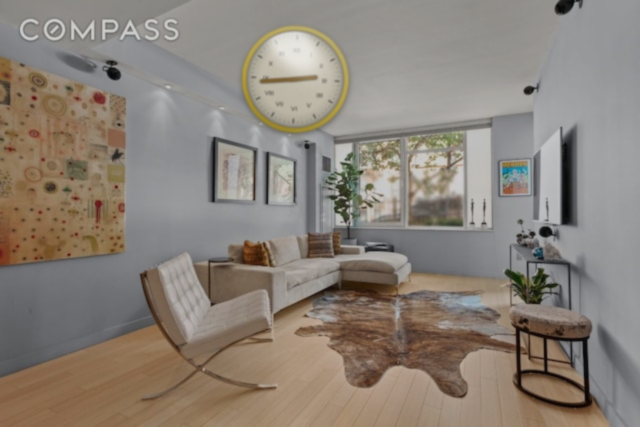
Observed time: 2.44
